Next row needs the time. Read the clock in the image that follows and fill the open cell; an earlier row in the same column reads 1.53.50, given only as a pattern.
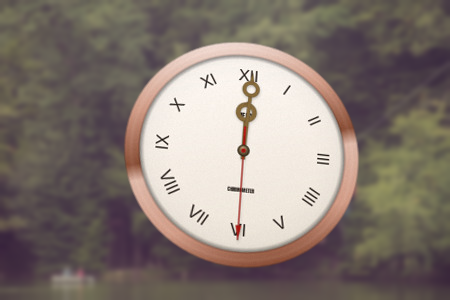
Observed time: 12.00.30
